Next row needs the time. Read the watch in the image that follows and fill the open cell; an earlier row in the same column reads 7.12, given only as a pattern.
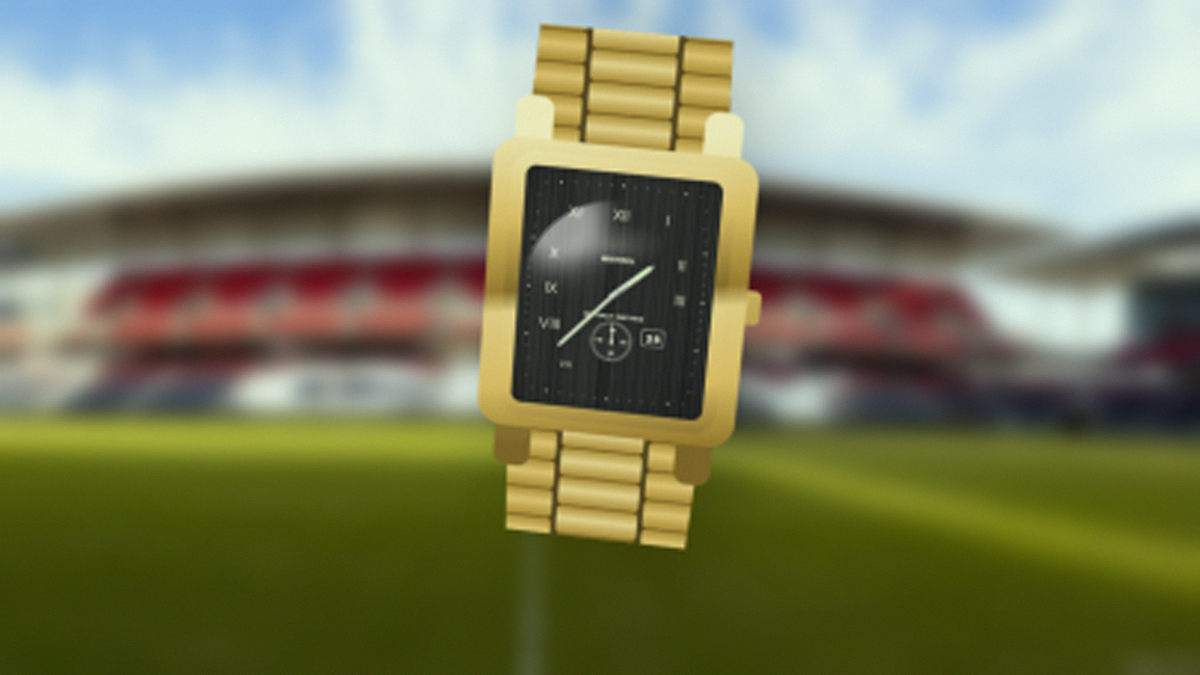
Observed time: 1.37
